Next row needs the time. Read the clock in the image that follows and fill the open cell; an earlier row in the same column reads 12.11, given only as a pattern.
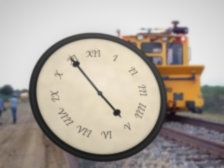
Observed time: 4.55
